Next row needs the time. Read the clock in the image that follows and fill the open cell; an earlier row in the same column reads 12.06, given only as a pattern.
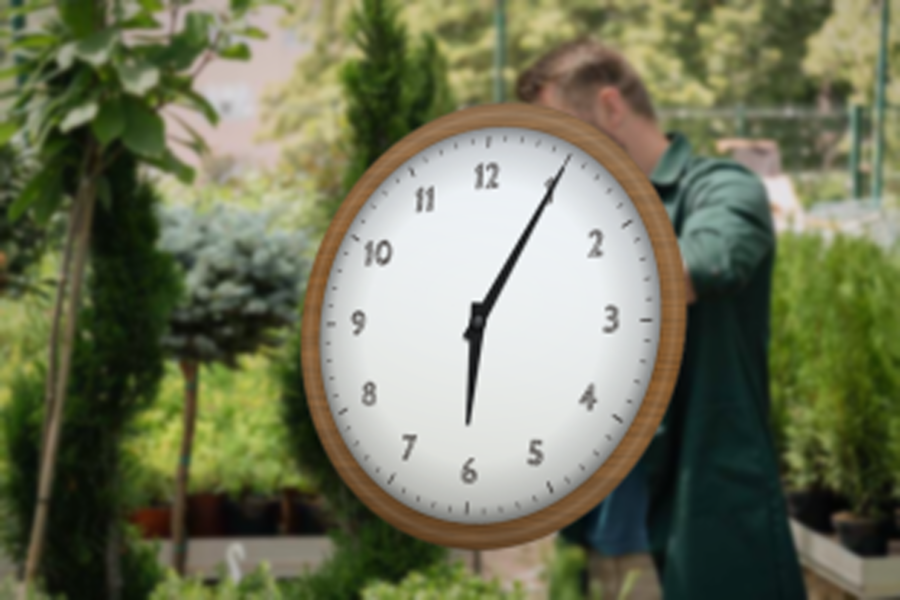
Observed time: 6.05
